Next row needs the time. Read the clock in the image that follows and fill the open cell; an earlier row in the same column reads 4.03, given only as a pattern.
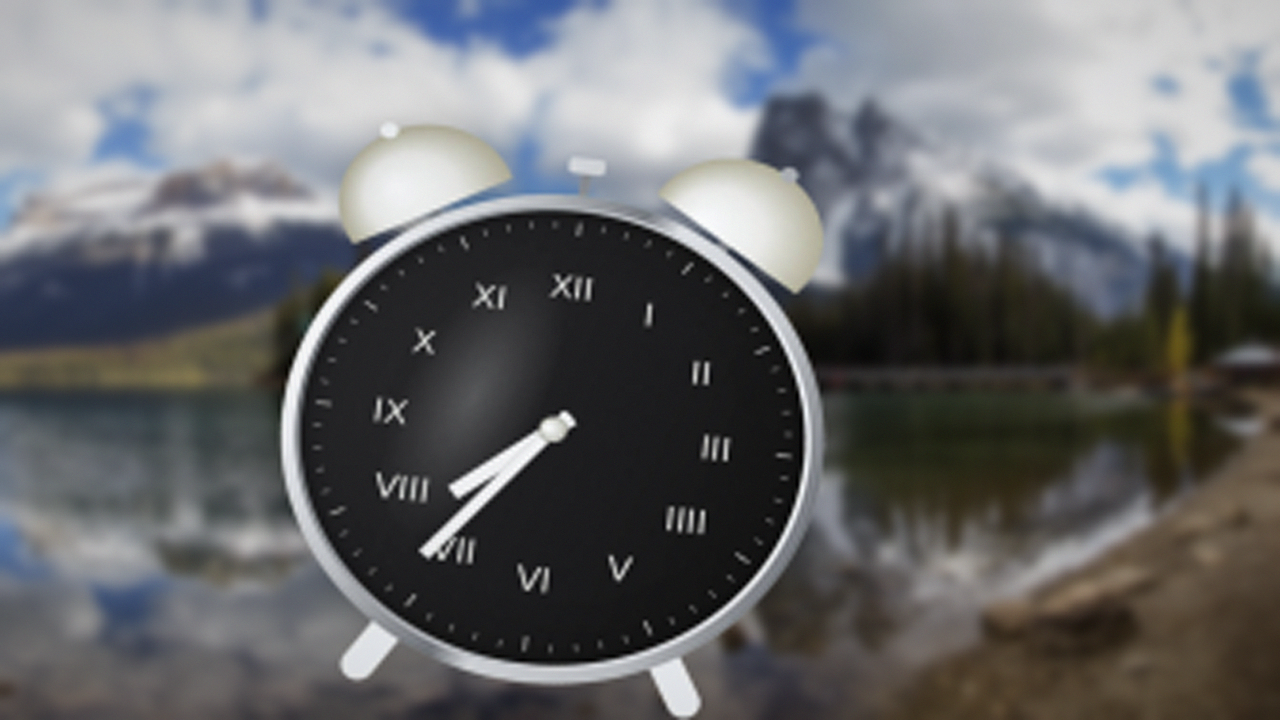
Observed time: 7.36
